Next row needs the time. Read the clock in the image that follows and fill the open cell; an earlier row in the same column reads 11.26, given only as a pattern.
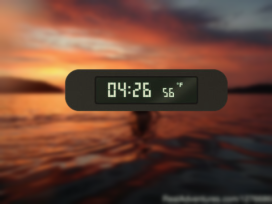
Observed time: 4.26
